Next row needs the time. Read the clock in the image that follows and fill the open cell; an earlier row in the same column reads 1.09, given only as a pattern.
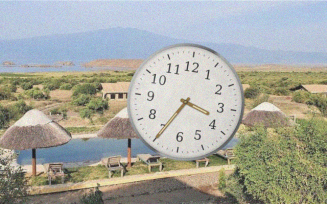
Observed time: 3.35
